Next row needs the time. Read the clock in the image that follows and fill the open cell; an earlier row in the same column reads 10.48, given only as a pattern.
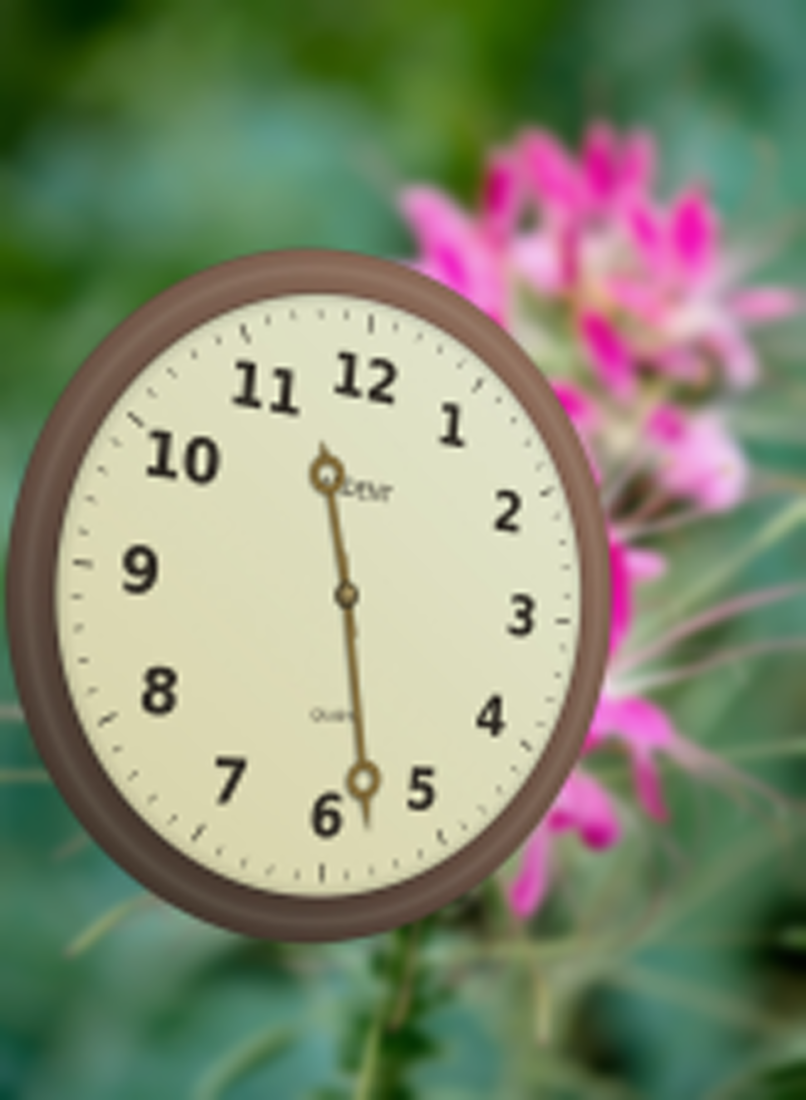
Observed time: 11.28
